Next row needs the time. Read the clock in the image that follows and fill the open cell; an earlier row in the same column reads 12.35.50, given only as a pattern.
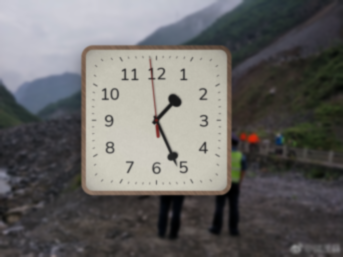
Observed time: 1.25.59
